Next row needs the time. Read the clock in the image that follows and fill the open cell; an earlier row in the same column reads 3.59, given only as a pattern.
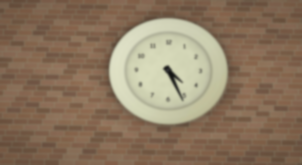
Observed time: 4.26
